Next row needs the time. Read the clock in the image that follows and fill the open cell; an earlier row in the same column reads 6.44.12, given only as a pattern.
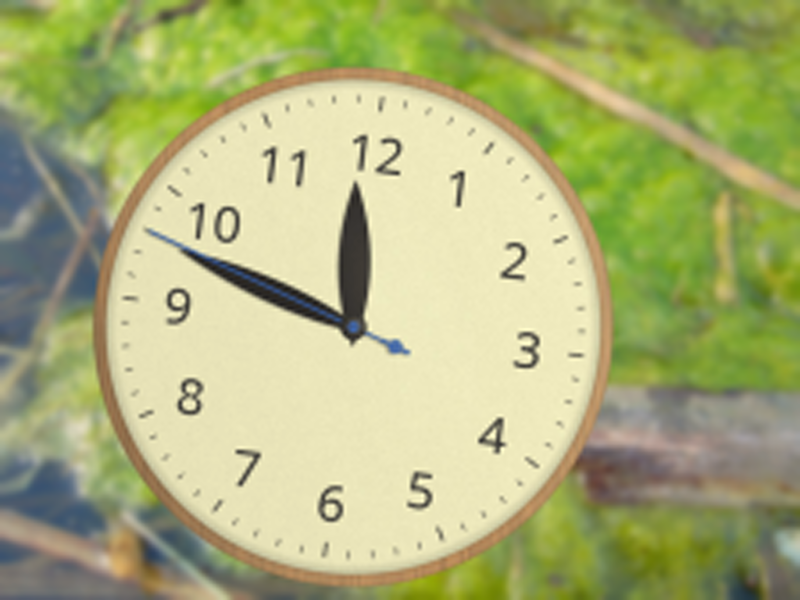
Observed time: 11.47.48
